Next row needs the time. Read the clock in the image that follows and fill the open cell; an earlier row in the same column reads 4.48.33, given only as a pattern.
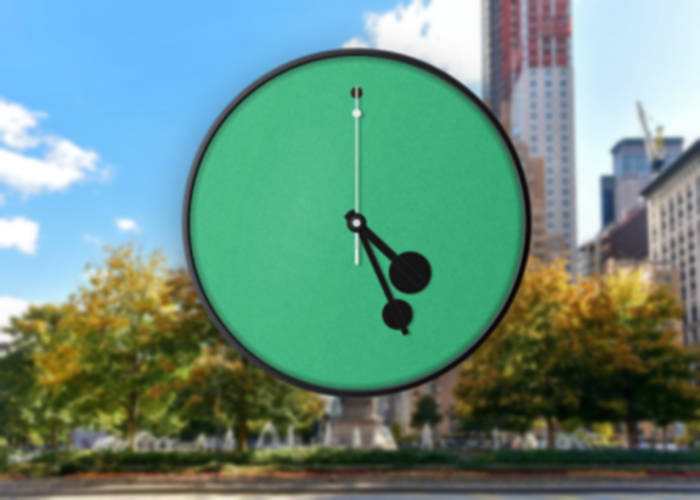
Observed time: 4.26.00
